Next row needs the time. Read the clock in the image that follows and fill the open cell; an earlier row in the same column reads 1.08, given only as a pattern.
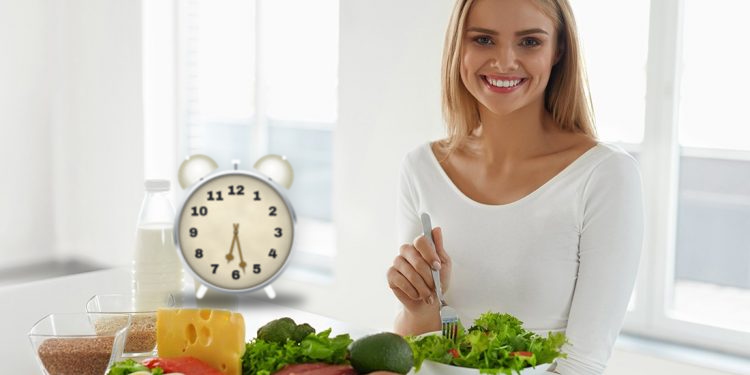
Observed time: 6.28
